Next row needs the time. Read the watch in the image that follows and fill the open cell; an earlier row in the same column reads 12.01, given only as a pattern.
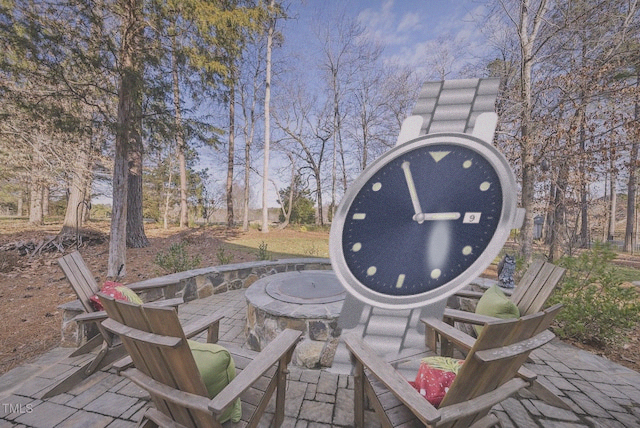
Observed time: 2.55
